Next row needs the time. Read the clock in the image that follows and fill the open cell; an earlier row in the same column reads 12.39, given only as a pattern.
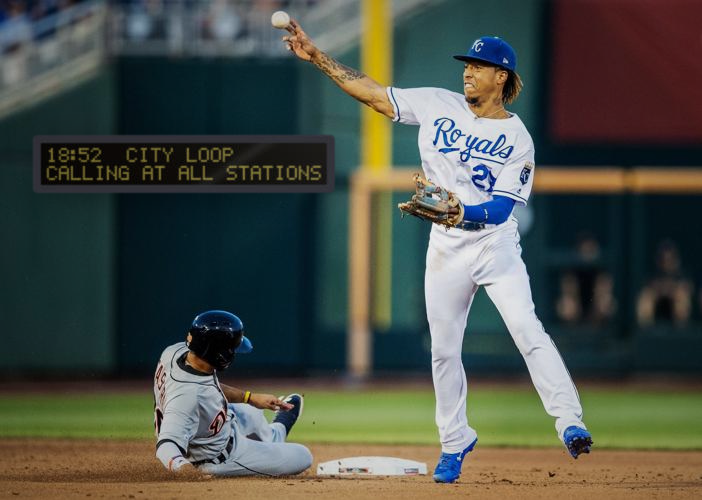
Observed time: 18.52
